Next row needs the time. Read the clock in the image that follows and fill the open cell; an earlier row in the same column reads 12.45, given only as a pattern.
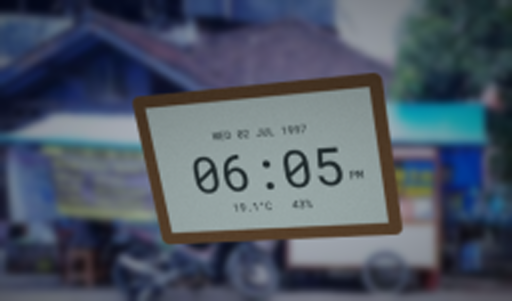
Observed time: 6.05
